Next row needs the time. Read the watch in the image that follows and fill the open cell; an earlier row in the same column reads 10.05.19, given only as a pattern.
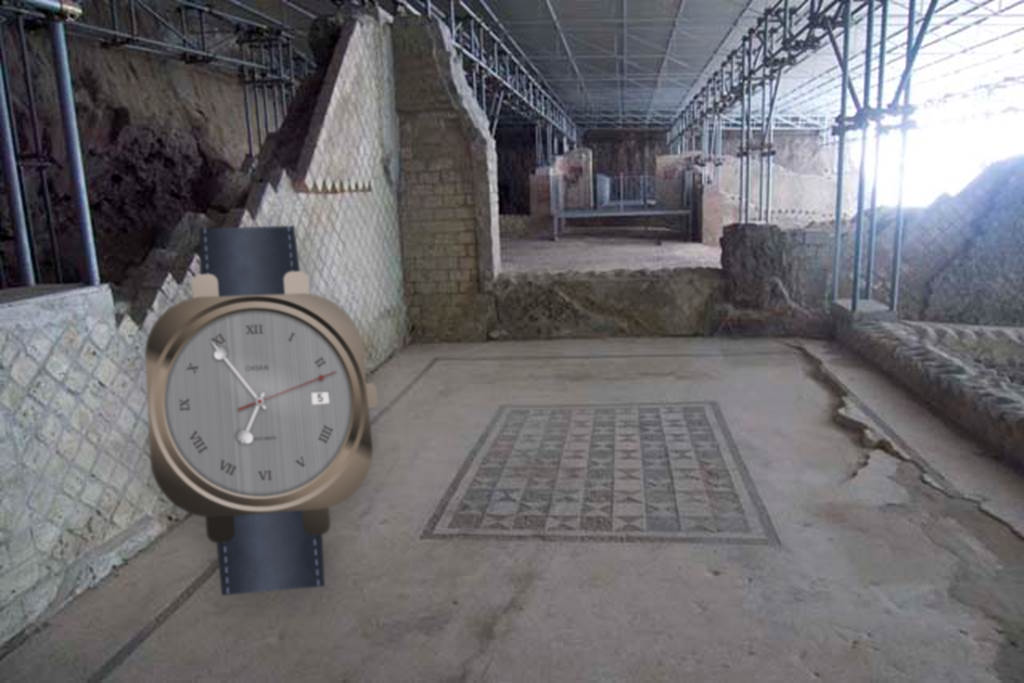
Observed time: 6.54.12
